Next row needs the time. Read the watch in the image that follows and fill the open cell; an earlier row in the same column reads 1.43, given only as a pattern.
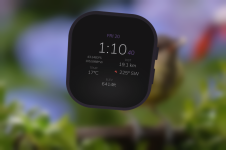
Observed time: 1.10
